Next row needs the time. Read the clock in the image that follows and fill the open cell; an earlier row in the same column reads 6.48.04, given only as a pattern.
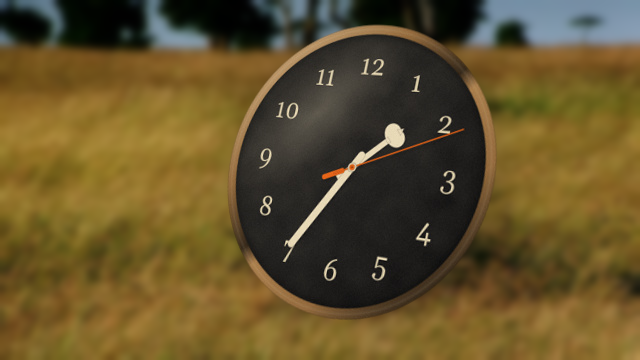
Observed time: 1.35.11
